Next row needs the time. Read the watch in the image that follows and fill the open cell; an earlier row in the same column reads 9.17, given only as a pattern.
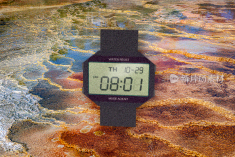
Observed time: 8.01
